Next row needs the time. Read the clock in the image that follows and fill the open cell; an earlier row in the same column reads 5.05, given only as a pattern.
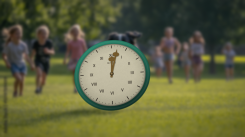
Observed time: 12.02
